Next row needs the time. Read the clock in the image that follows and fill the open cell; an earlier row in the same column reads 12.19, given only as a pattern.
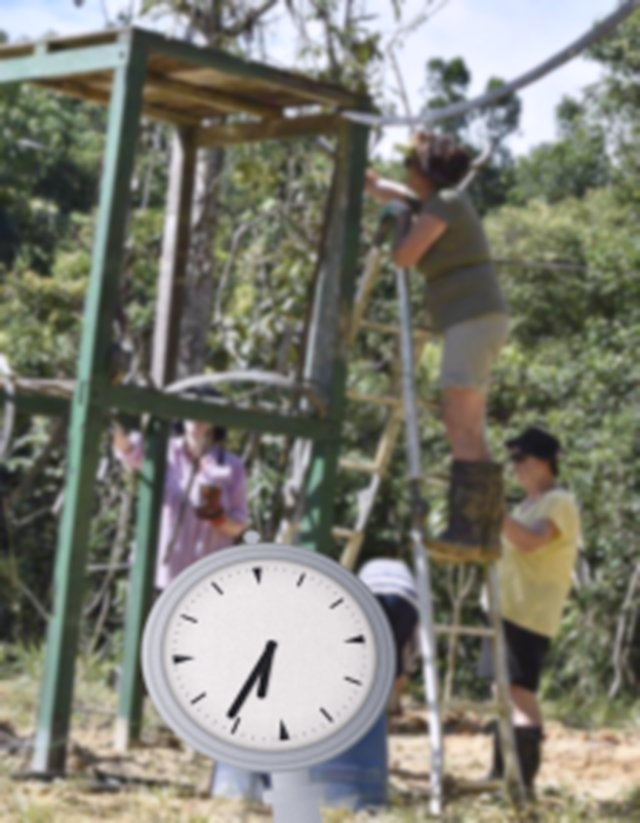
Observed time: 6.36
